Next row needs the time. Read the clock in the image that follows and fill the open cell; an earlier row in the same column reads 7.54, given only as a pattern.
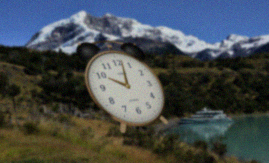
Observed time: 10.02
